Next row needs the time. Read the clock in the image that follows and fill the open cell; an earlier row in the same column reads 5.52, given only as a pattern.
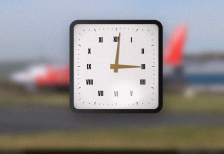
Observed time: 3.01
